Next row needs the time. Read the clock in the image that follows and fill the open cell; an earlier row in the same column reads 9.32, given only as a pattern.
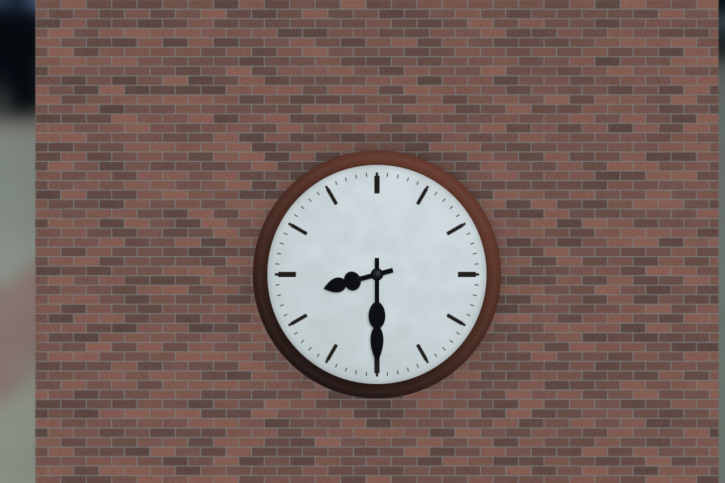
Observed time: 8.30
